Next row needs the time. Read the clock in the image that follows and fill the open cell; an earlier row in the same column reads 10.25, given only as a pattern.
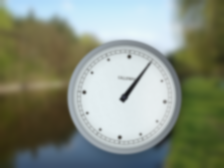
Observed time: 1.05
